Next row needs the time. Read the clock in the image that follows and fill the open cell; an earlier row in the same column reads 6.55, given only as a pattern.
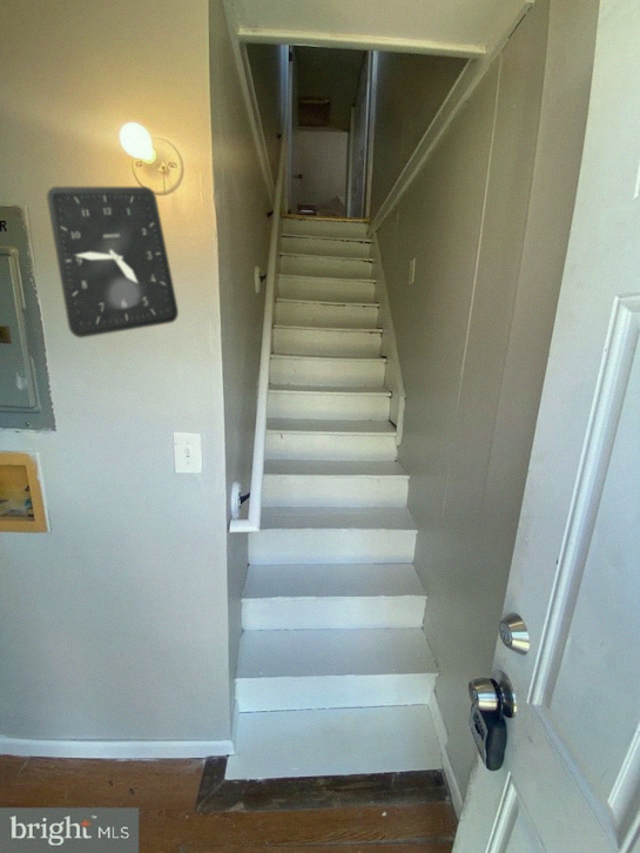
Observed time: 4.46
